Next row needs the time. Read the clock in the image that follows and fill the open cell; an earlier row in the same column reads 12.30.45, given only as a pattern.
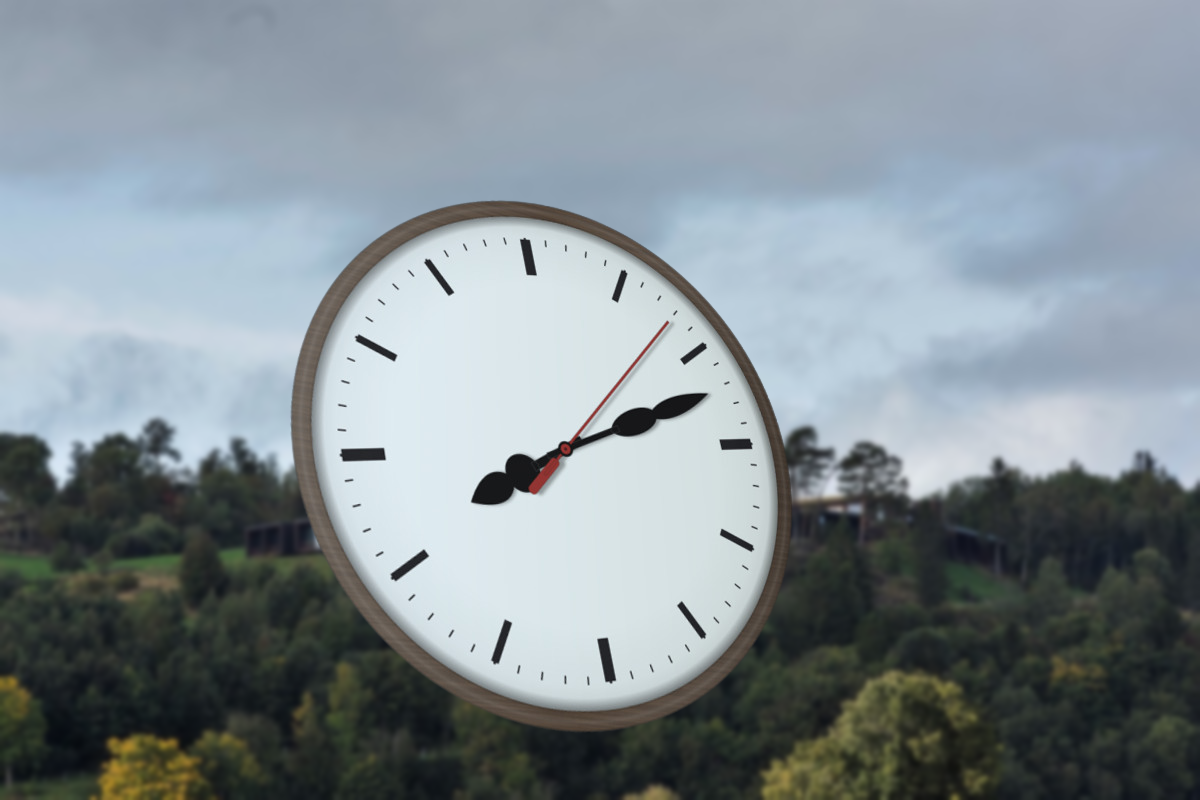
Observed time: 8.12.08
